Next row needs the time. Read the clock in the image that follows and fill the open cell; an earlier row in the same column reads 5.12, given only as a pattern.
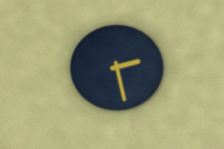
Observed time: 2.28
